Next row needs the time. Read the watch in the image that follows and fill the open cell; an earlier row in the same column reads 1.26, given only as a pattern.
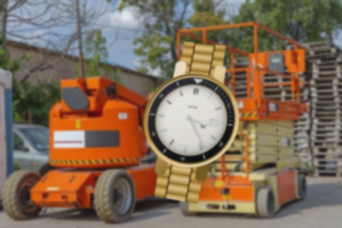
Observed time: 3.24
